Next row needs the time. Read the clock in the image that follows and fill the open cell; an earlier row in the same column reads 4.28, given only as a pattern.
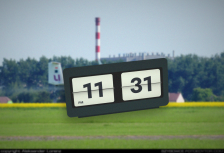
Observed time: 11.31
